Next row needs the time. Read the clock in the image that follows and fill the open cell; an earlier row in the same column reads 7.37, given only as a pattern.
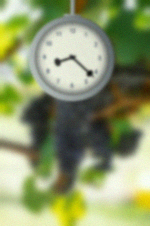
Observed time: 8.22
